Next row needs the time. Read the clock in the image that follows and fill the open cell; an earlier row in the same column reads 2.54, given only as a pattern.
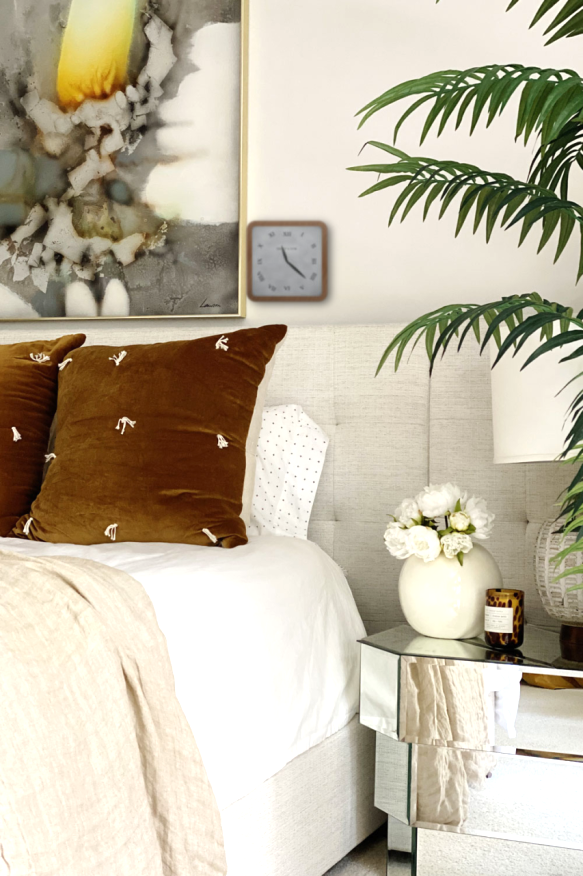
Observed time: 11.22
